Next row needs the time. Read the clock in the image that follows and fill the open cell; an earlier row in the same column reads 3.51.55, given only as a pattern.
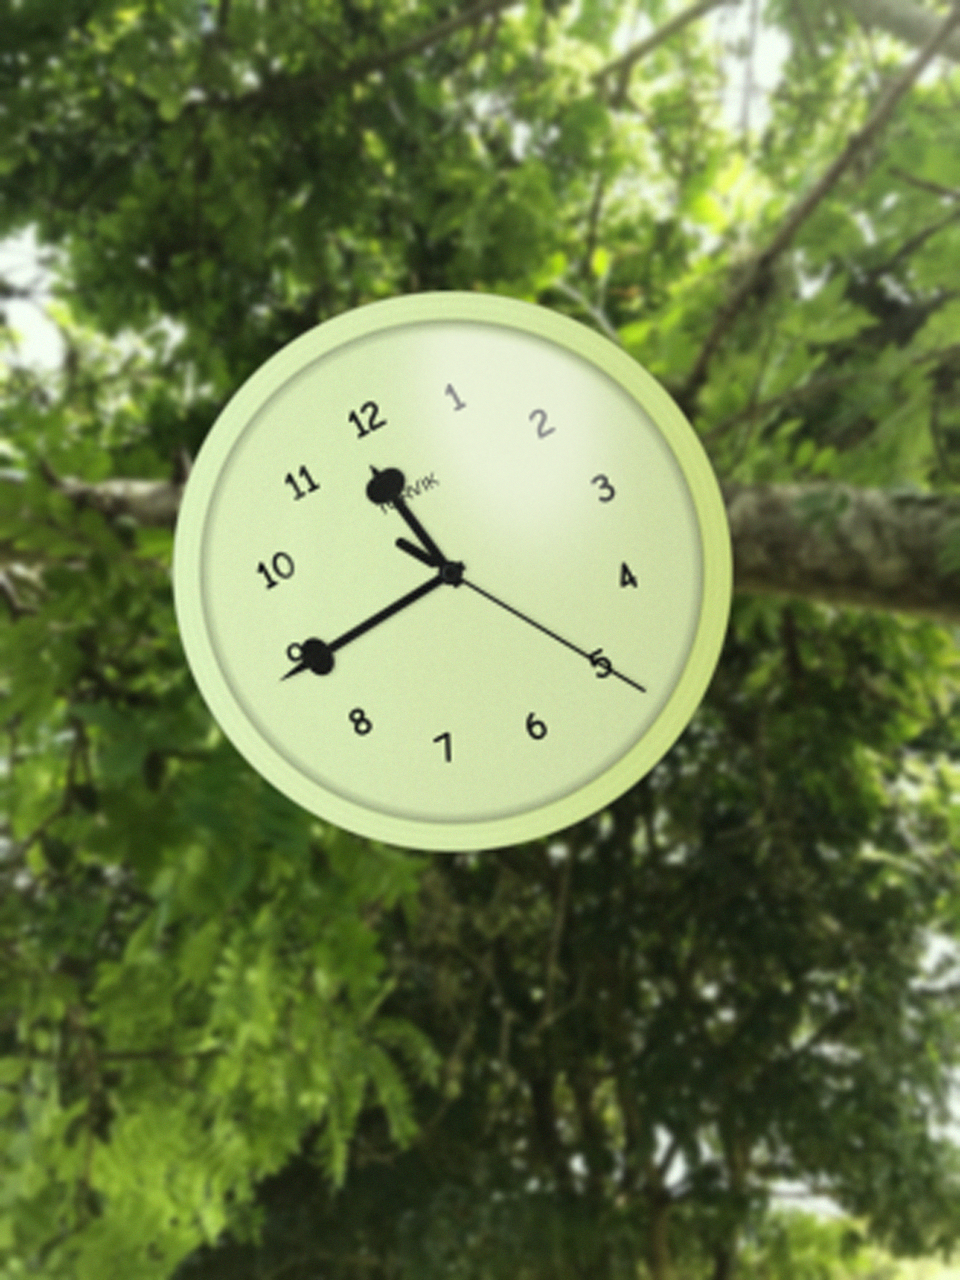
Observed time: 11.44.25
